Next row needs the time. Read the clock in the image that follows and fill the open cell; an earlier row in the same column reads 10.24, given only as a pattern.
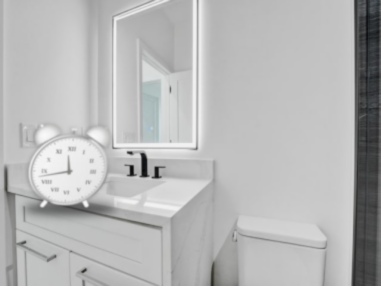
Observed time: 11.43
